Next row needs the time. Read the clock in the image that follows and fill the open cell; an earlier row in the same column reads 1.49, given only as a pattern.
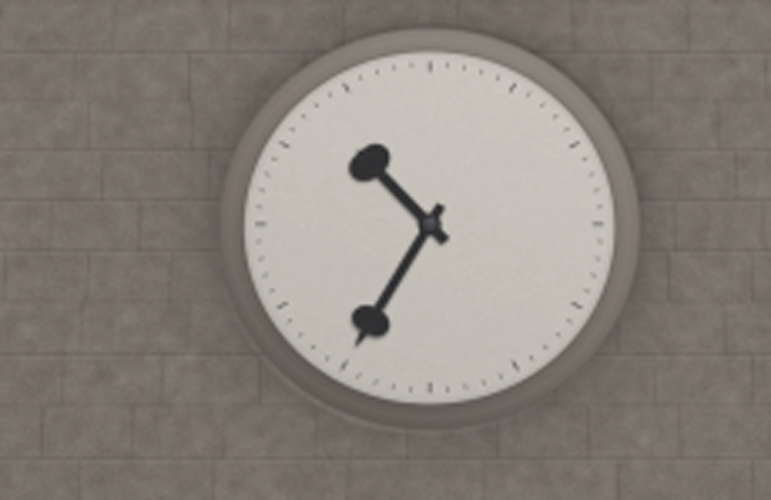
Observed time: 10.35
